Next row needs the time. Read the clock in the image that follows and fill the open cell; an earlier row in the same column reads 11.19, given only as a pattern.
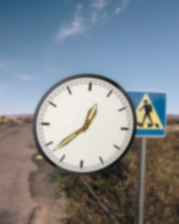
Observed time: 12.38
